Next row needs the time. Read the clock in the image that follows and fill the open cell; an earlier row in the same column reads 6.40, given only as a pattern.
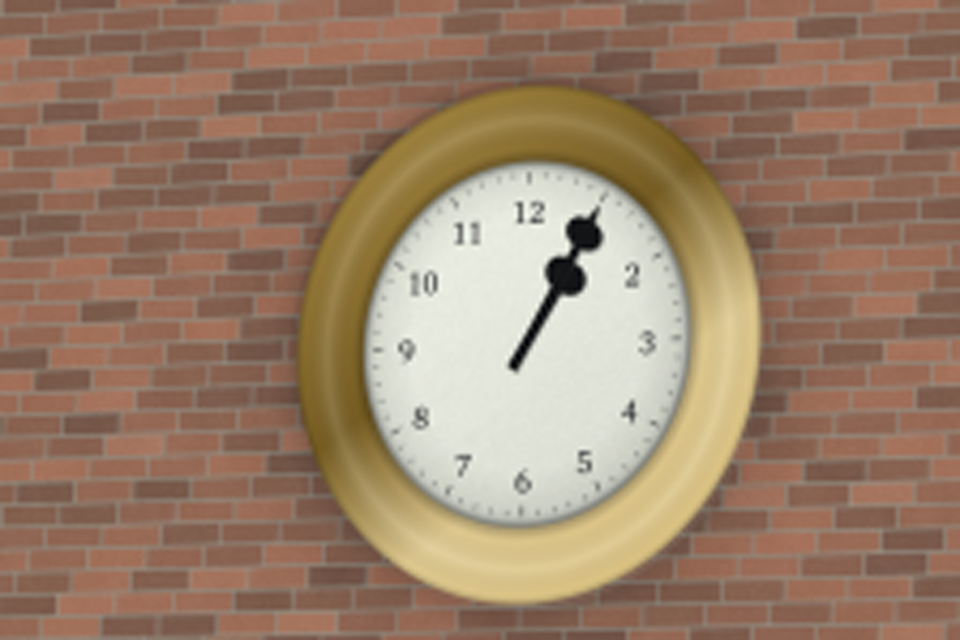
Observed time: 1.05
